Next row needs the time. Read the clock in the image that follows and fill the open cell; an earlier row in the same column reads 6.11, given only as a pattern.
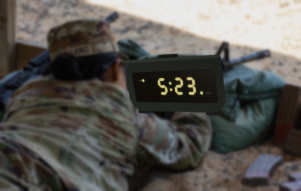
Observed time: 5.23
